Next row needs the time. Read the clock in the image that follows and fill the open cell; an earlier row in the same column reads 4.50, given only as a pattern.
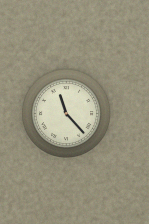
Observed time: 11.23
